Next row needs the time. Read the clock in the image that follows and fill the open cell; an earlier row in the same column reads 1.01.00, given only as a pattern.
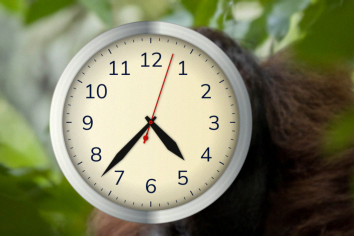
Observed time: 4.37.03
